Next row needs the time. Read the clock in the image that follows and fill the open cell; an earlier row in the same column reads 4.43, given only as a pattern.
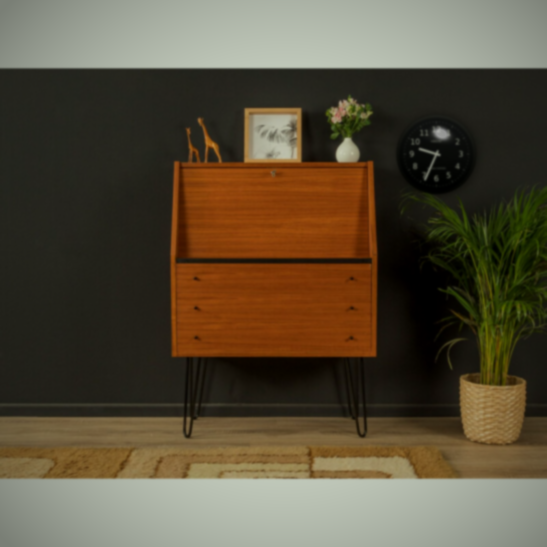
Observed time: 9.34
